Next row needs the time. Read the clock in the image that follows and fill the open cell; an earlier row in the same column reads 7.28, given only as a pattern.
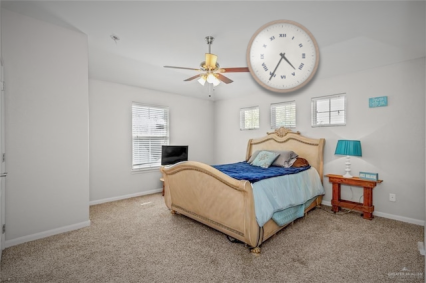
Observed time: 4.35
